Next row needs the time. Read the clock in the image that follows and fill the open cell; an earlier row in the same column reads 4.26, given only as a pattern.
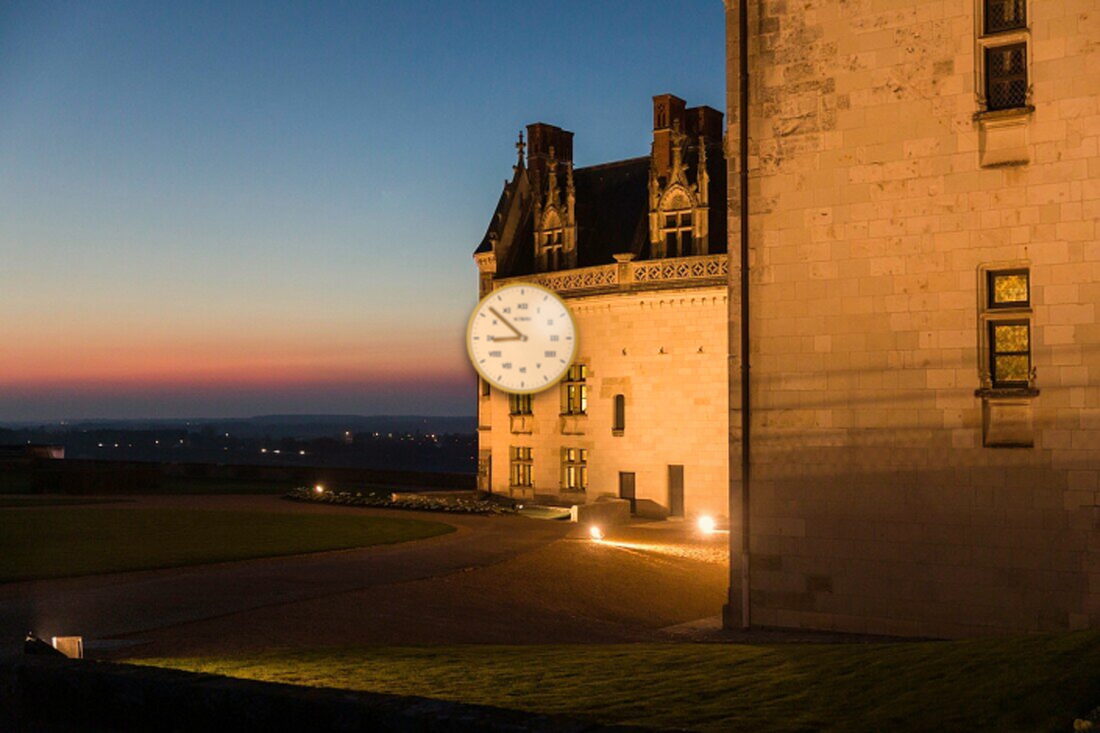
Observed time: 8.52
